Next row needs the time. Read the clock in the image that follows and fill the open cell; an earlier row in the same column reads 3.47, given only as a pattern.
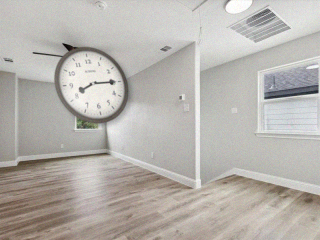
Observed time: 8.15
